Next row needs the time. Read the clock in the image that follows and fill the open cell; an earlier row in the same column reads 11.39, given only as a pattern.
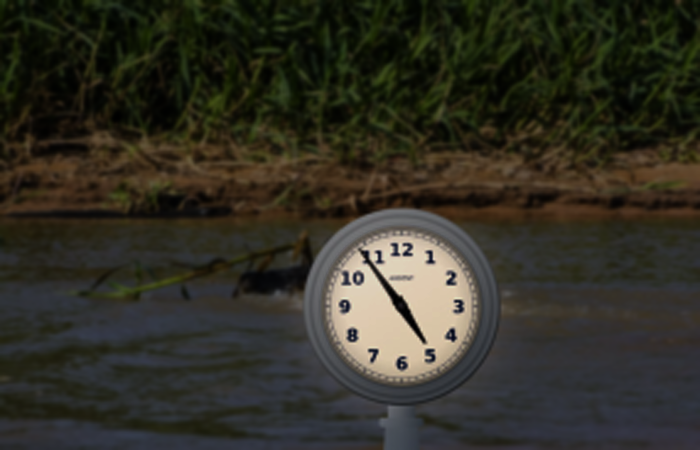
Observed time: 4.54
